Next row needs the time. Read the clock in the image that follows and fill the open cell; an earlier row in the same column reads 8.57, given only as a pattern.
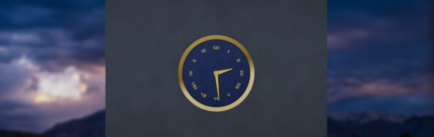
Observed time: 2.29
